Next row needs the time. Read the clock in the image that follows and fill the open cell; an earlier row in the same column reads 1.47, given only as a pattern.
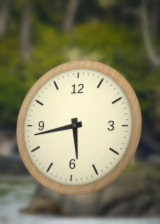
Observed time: 5.43
